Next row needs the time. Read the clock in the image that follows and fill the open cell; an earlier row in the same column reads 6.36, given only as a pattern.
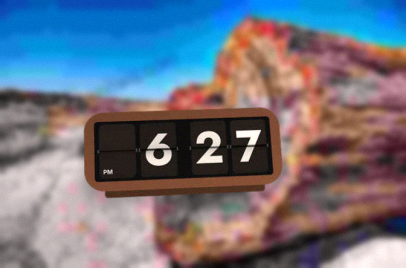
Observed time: 6.27
